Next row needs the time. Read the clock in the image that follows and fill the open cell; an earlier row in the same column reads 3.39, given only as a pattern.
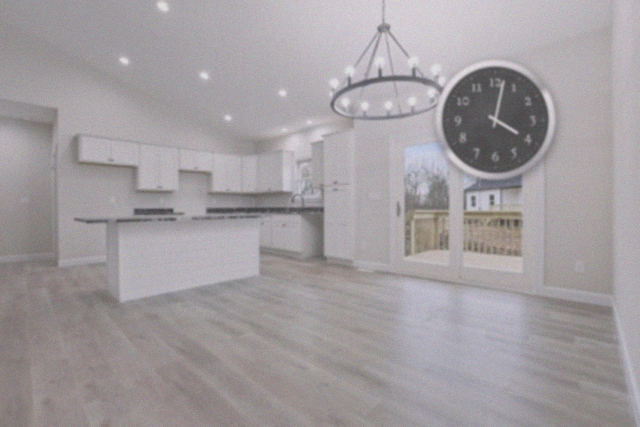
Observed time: 4.02
